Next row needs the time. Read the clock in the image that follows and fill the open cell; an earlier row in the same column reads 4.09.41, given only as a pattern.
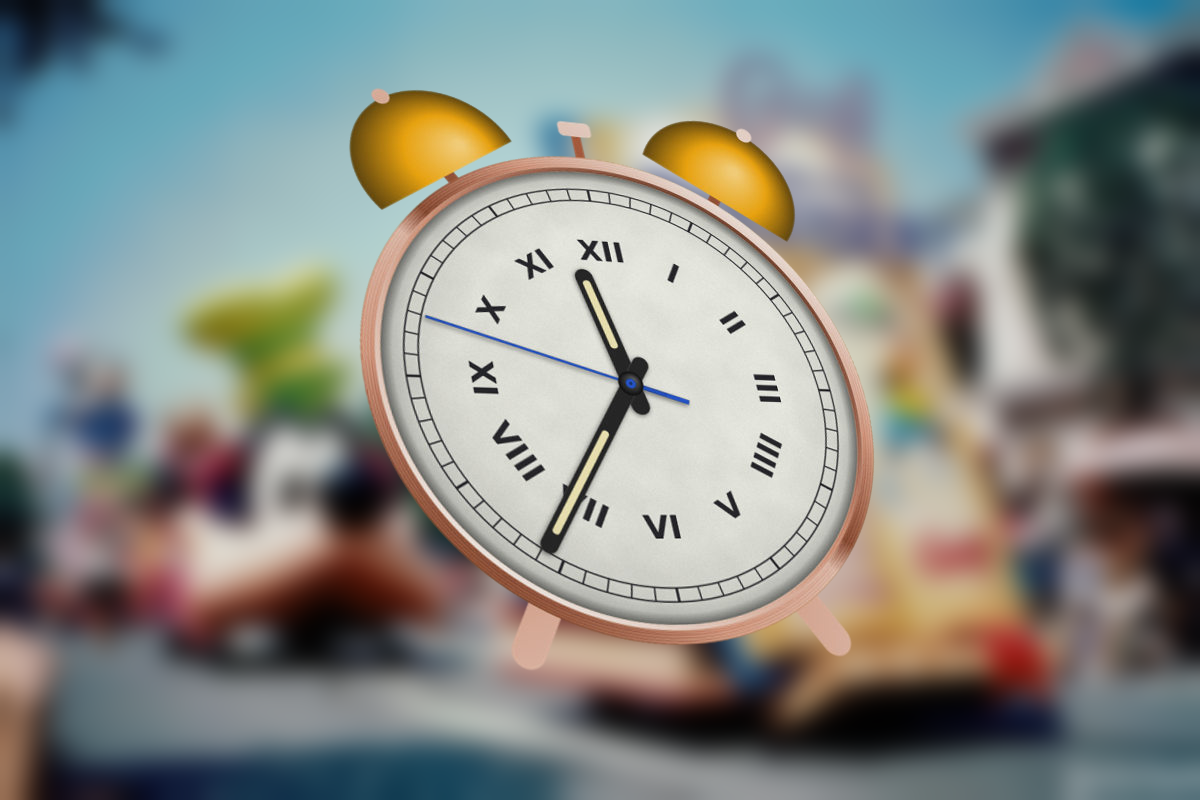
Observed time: 11.35.48
